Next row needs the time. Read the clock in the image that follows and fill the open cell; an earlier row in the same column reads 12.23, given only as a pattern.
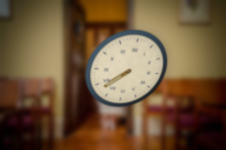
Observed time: 7.38
